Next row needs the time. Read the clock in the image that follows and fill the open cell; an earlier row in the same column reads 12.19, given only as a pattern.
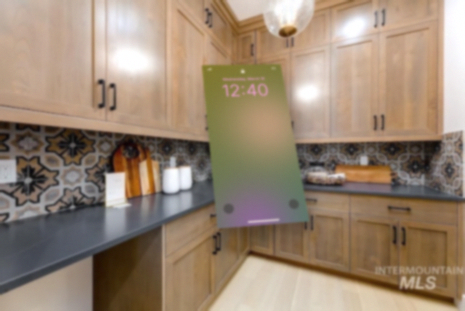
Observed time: 12.40
